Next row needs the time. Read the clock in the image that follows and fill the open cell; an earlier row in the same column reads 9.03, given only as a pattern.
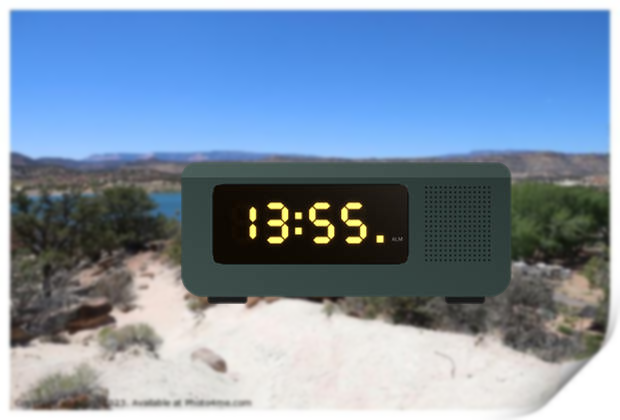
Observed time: 13.55
